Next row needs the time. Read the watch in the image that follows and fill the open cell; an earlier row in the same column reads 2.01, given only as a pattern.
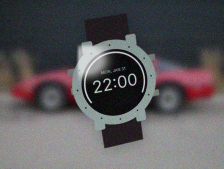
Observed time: 22.00
